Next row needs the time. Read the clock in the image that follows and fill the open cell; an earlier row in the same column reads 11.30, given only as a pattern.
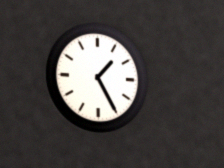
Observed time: 1.25
